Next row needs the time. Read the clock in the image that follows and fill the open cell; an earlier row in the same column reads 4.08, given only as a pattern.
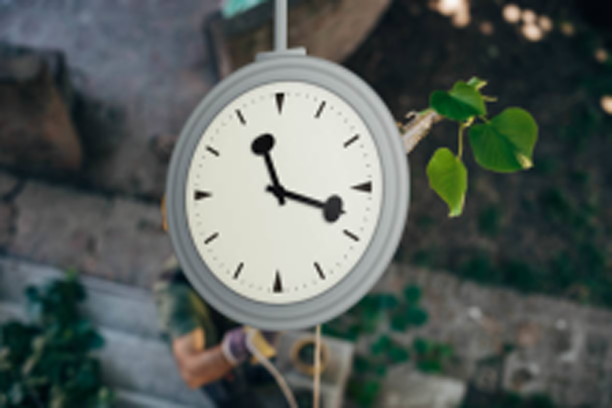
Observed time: 11.18
